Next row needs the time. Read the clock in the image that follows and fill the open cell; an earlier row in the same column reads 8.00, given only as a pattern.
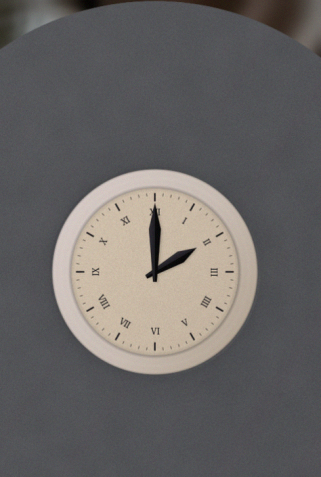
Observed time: 2.00
